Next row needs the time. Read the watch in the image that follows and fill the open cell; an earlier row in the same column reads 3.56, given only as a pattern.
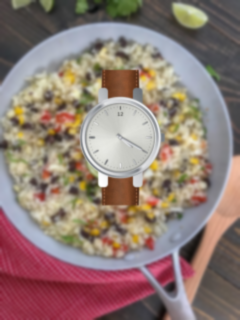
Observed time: 4.20
